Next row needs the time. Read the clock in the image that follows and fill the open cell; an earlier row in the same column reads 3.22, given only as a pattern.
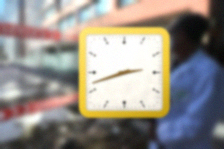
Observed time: 2.42
